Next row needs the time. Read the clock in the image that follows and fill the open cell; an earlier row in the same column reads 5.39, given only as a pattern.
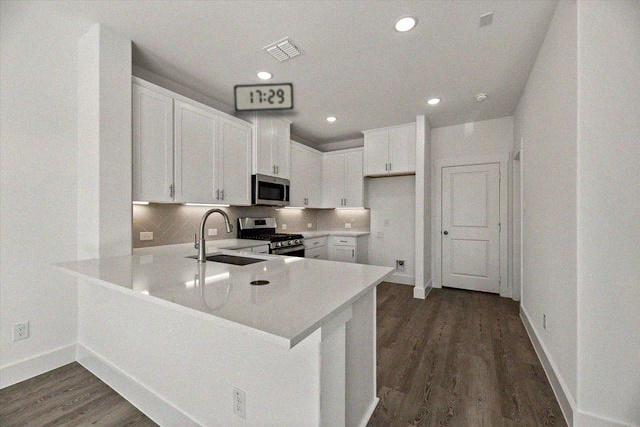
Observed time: 17.29
